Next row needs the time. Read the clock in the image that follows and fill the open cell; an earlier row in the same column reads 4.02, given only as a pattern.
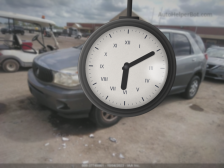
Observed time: 6.10
